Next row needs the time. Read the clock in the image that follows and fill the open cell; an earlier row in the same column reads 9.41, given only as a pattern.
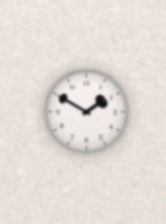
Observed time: 1.50
